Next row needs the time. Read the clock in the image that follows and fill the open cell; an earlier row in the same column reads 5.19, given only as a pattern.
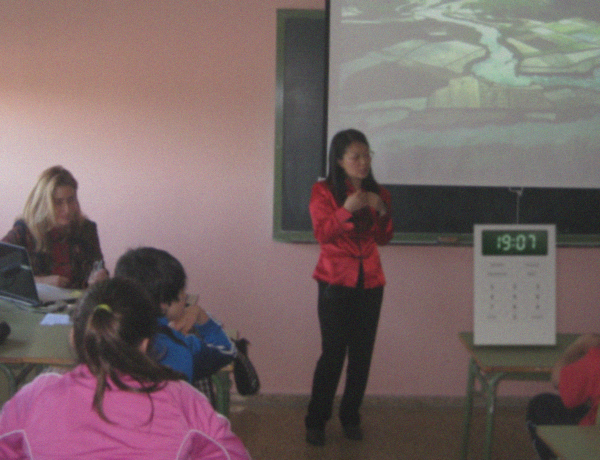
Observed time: 19.07
